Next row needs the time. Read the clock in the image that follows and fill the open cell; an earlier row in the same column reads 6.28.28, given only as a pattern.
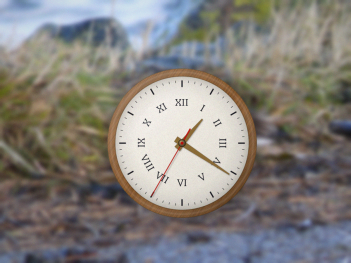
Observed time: 1.20.35
